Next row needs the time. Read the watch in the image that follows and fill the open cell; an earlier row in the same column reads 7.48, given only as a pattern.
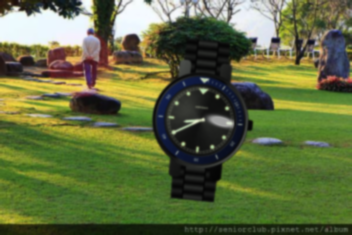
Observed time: 8.40
